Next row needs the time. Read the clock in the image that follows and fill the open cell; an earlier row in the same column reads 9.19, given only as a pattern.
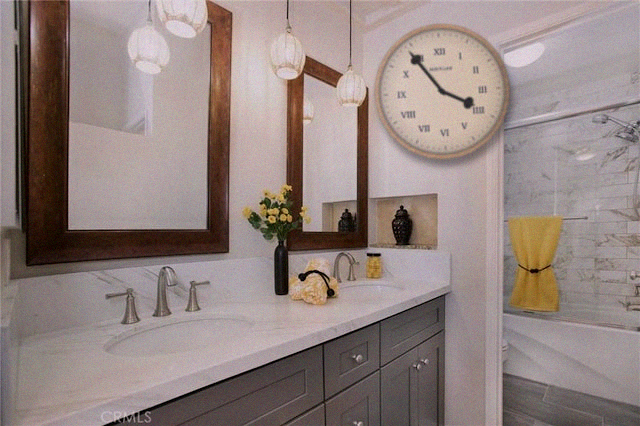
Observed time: 3.54
